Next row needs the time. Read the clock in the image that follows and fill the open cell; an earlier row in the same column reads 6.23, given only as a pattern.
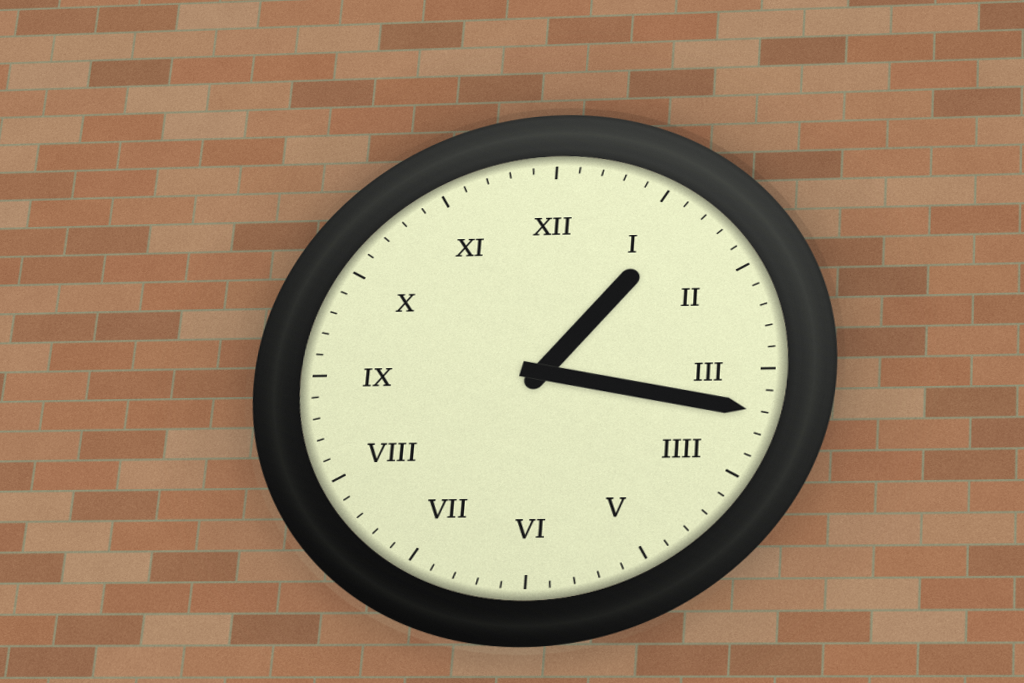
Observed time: 1.17
